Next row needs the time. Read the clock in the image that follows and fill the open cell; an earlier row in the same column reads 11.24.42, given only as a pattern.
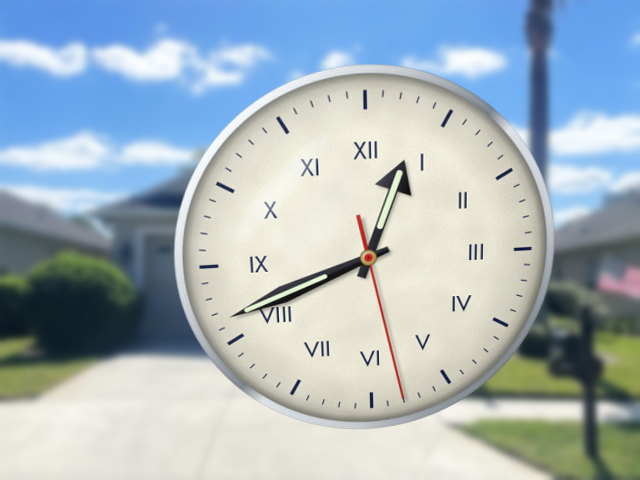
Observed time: 12.41.28
